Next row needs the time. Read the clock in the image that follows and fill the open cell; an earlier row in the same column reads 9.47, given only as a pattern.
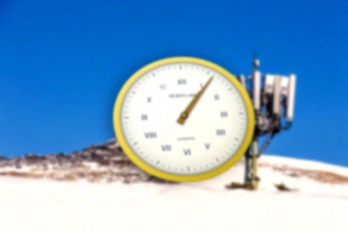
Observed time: 1.06
